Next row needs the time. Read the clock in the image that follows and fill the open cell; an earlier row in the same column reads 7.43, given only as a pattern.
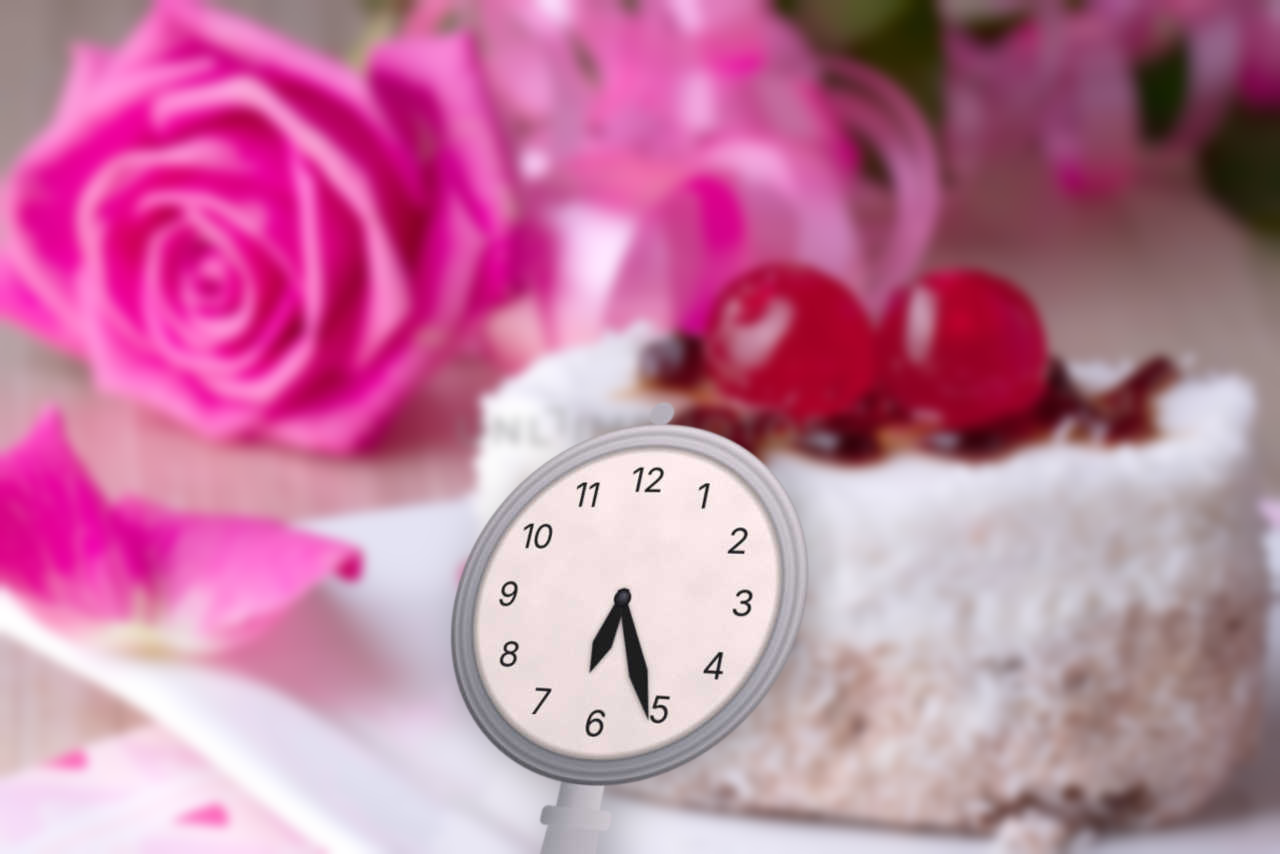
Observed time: 6.26
